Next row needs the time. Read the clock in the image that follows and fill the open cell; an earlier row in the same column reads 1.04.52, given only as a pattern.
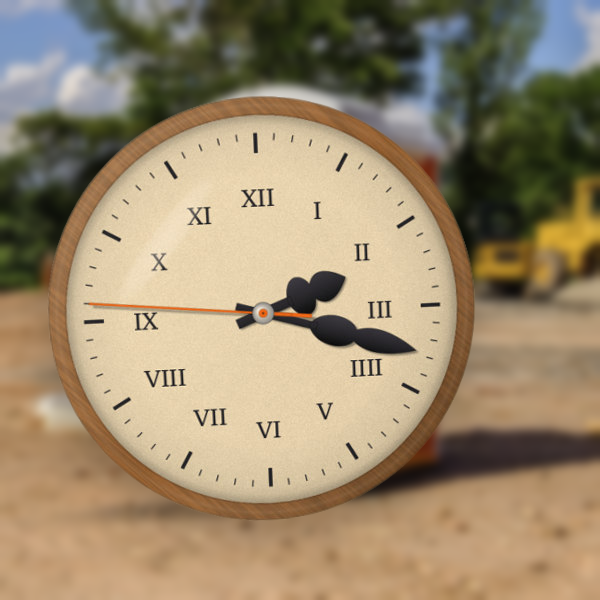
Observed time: 2.17.46
